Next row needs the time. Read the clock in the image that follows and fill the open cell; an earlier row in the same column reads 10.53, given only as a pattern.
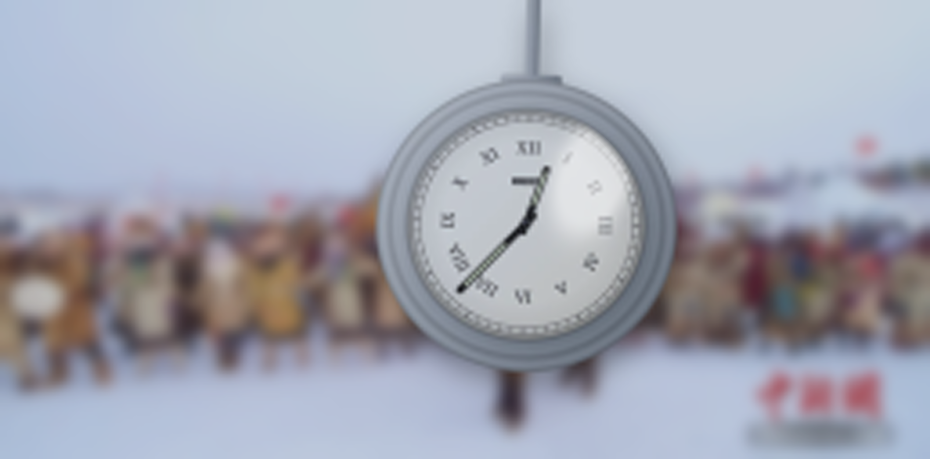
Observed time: 12.37
